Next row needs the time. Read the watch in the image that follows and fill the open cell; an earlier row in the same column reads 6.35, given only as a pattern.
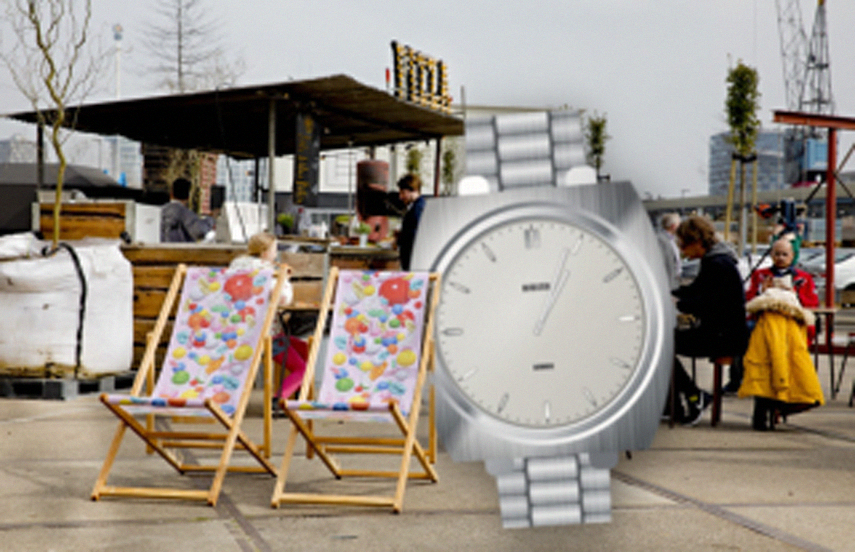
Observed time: 1.04
